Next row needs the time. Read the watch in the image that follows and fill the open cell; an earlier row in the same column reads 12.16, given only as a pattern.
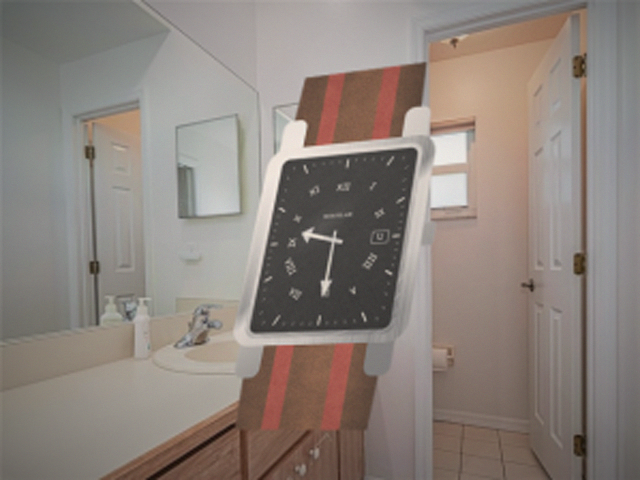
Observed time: 9.30
